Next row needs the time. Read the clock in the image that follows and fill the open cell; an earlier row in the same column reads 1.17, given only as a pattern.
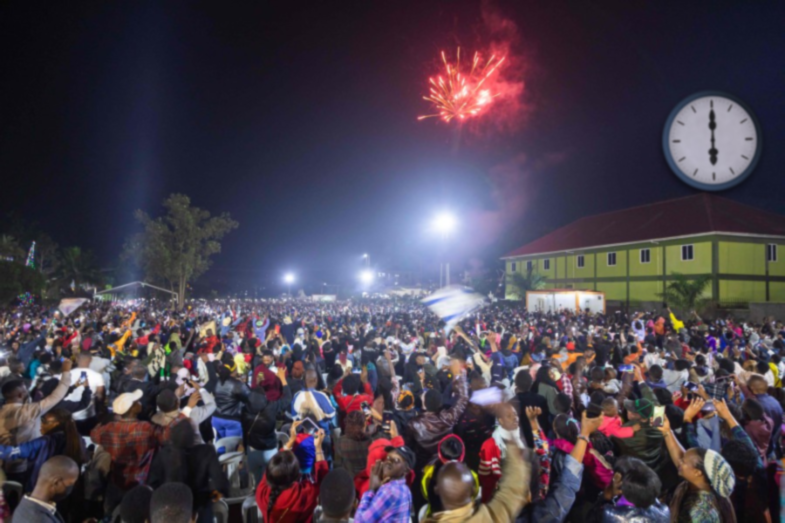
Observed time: 6.00
